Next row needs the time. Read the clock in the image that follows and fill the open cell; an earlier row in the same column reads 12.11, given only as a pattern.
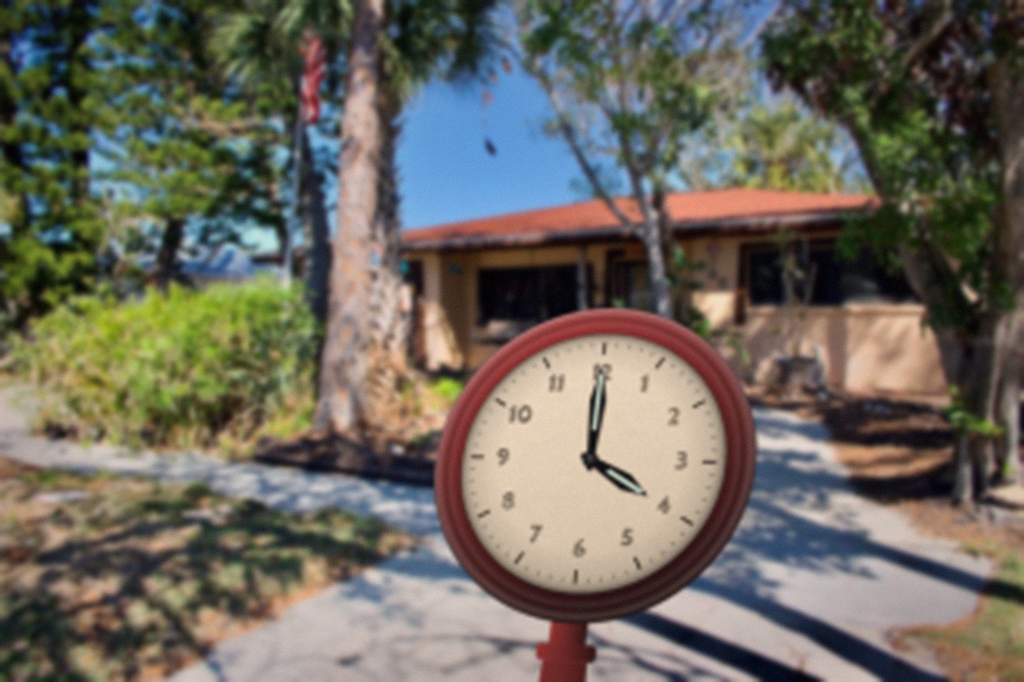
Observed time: 4.00
